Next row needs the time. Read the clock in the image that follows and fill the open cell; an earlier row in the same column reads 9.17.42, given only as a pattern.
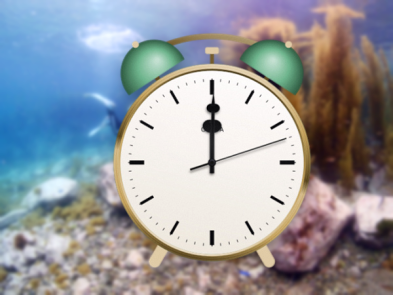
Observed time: 12.00.12
